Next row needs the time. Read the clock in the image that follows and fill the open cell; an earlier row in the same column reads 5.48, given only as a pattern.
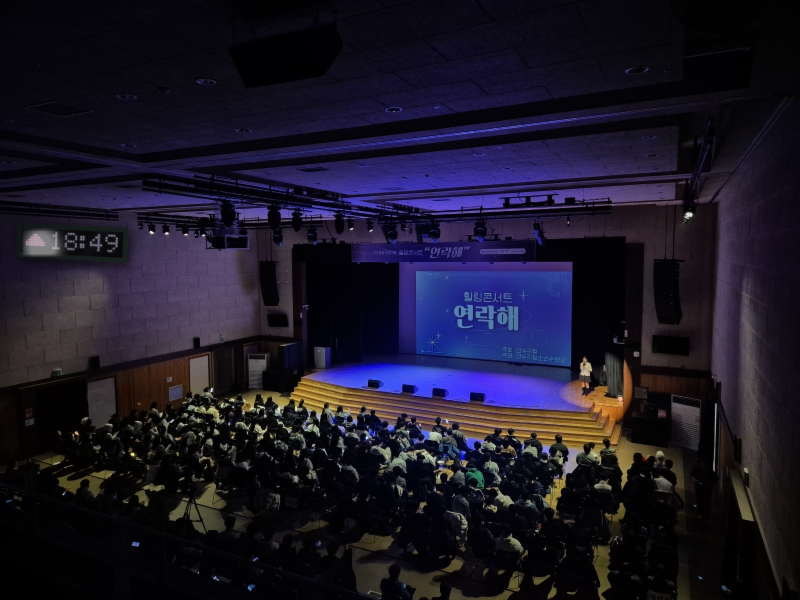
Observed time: 18.49
